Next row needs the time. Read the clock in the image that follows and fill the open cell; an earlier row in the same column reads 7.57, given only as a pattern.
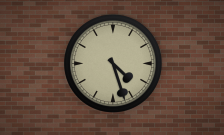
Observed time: 4.27
